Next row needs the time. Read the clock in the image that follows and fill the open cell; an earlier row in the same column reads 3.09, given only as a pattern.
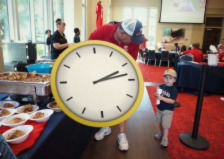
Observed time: 2.13
